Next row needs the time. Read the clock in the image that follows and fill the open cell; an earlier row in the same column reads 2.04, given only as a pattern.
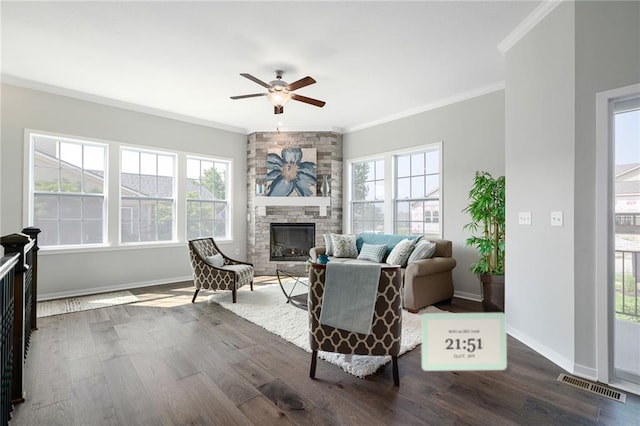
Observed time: 21.51
